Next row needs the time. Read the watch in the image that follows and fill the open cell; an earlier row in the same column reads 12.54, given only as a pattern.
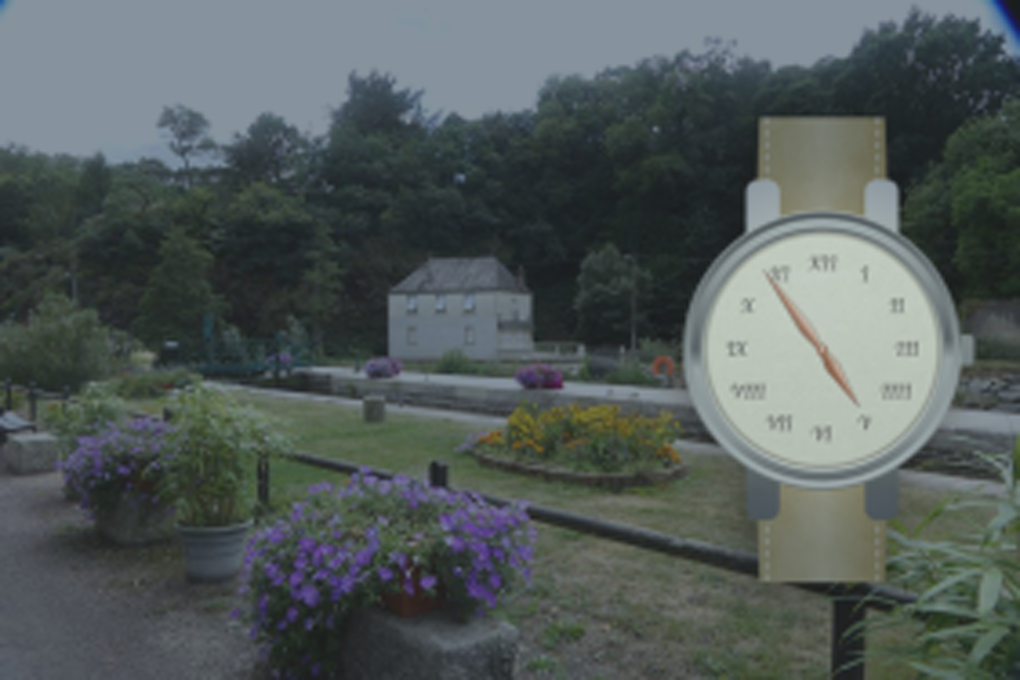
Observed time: 4.54
